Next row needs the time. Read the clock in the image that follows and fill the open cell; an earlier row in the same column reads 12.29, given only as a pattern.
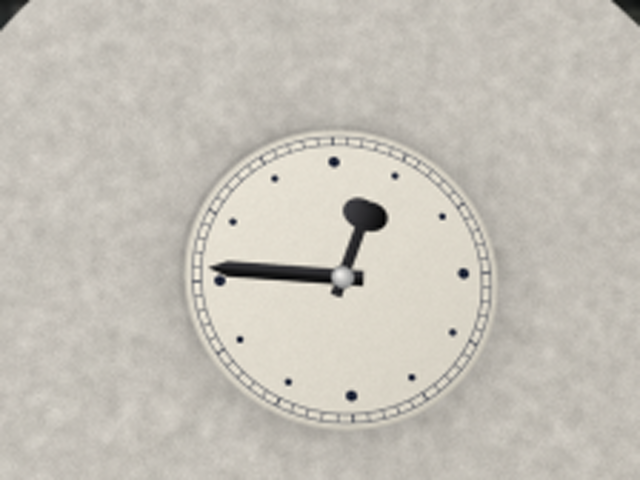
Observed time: 12.46
